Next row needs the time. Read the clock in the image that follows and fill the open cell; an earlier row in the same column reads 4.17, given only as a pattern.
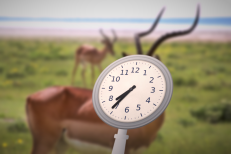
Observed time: 7.36
